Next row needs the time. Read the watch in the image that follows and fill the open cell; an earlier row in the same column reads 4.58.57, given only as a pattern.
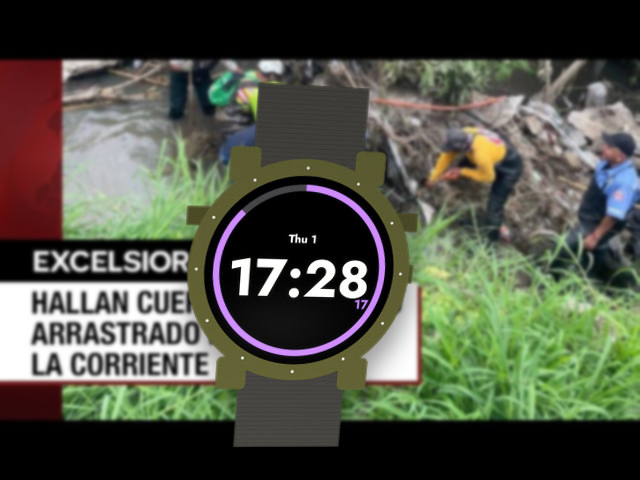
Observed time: 17.28.17
